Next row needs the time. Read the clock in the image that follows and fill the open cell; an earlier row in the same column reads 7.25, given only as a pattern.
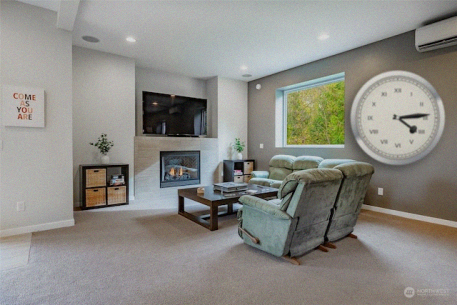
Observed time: 4.14
